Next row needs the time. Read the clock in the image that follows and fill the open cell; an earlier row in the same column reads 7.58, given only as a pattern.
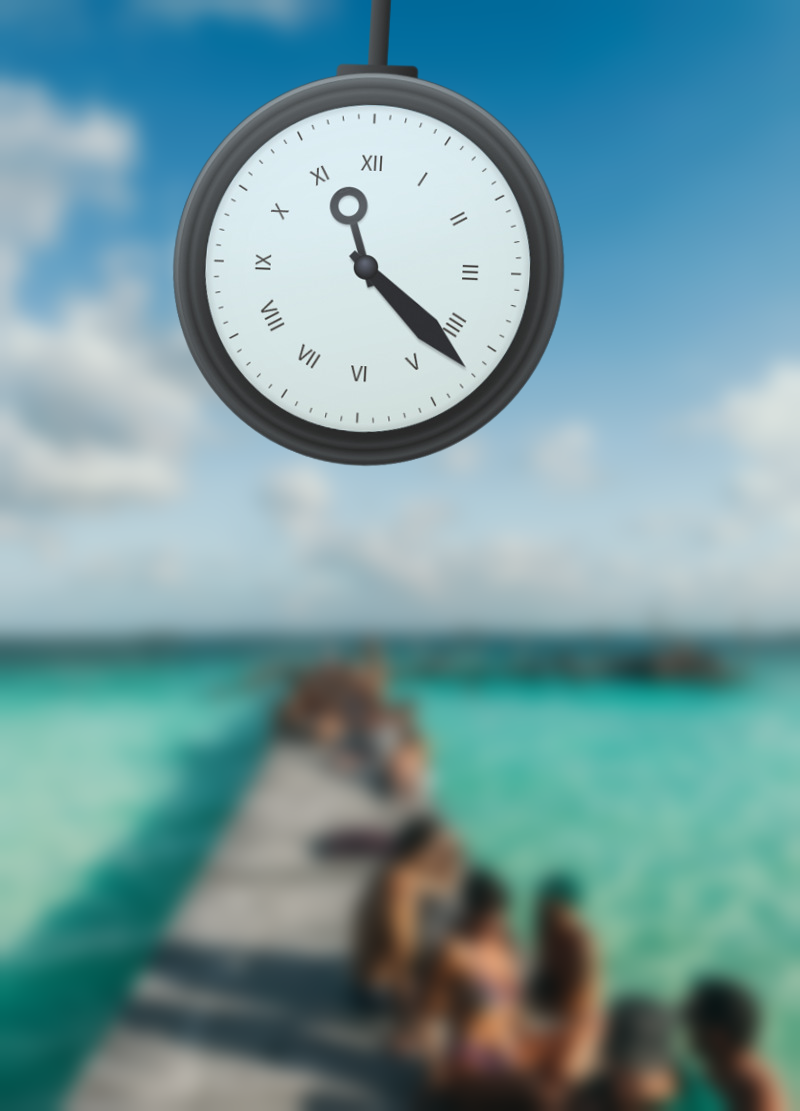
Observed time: 11.22
